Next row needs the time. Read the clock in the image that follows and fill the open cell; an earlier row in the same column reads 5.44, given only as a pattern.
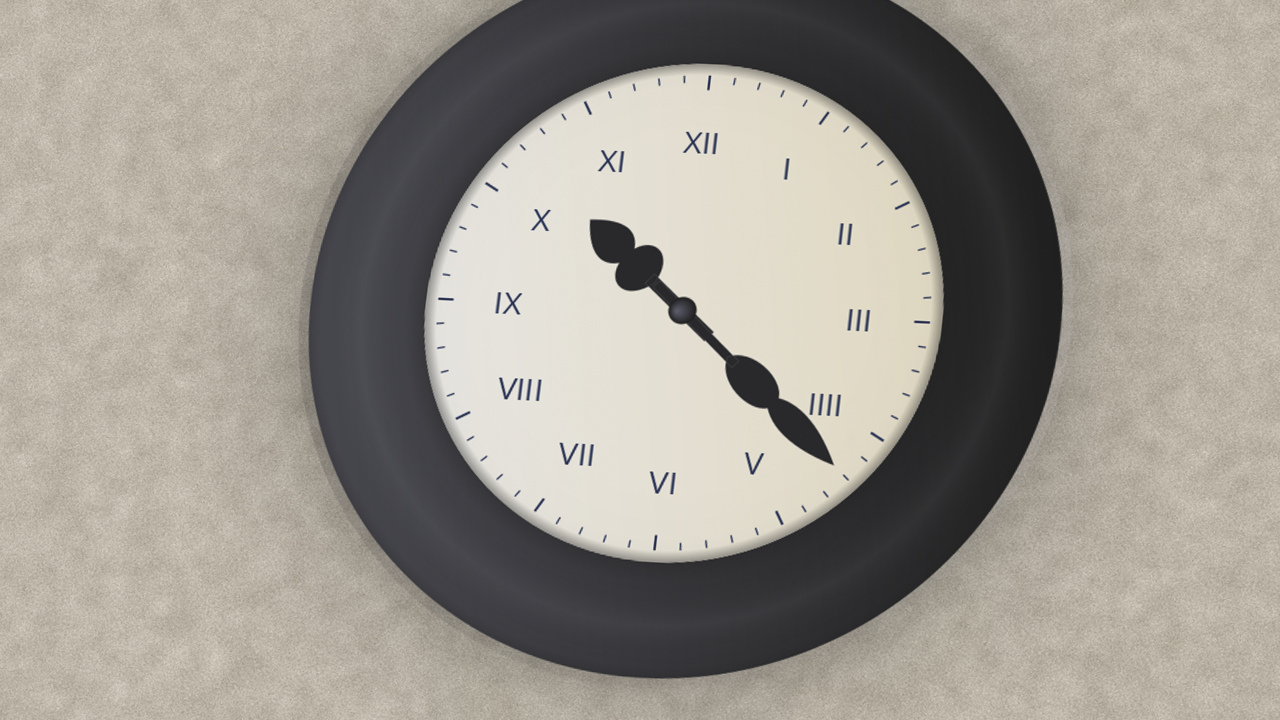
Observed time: 10.22
